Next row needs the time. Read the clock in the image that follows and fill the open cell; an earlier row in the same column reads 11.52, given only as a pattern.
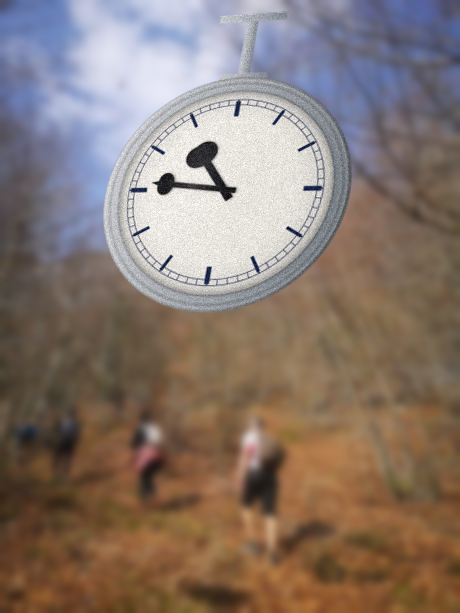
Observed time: 10.46
